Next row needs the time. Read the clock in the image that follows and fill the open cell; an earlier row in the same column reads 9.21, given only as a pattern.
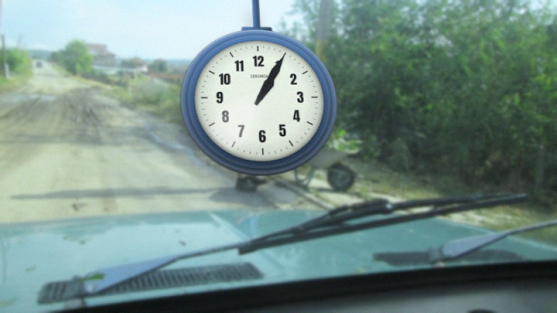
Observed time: 1.05
